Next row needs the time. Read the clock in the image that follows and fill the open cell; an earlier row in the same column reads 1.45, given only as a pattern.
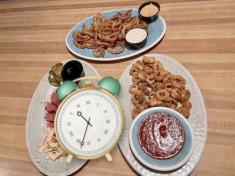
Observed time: 10.33
